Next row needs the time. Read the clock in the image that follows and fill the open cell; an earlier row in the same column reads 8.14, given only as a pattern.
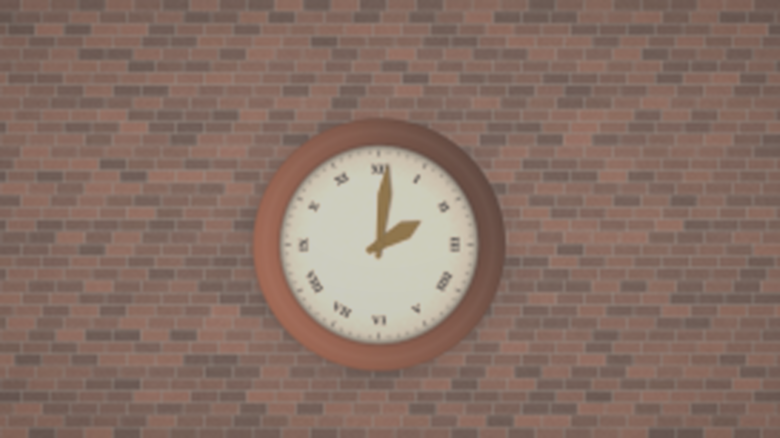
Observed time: 2.01
